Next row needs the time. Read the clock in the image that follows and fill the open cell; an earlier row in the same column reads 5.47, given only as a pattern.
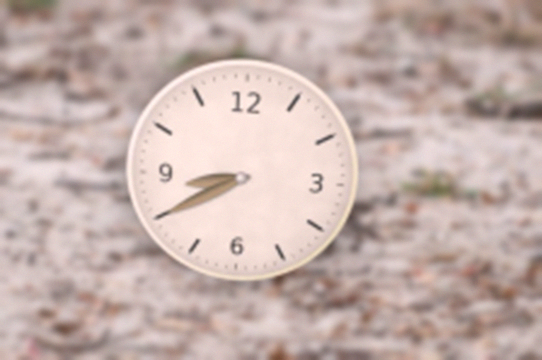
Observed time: 8.40
